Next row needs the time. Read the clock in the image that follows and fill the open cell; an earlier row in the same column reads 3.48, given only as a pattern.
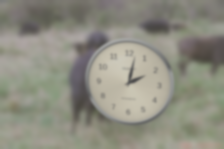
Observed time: 2.02
